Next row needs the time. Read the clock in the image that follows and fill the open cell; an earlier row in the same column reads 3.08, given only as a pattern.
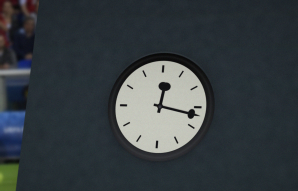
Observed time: 12.17
